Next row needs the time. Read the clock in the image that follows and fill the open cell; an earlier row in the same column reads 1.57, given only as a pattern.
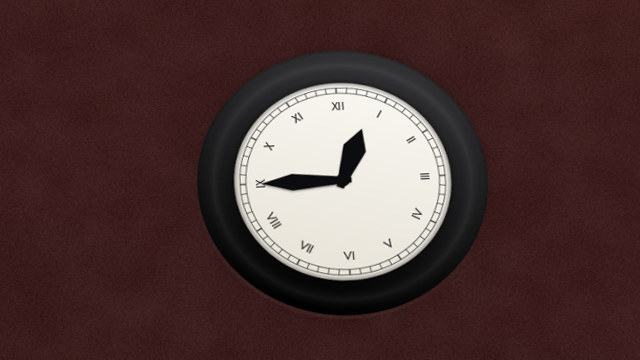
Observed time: 12.45
